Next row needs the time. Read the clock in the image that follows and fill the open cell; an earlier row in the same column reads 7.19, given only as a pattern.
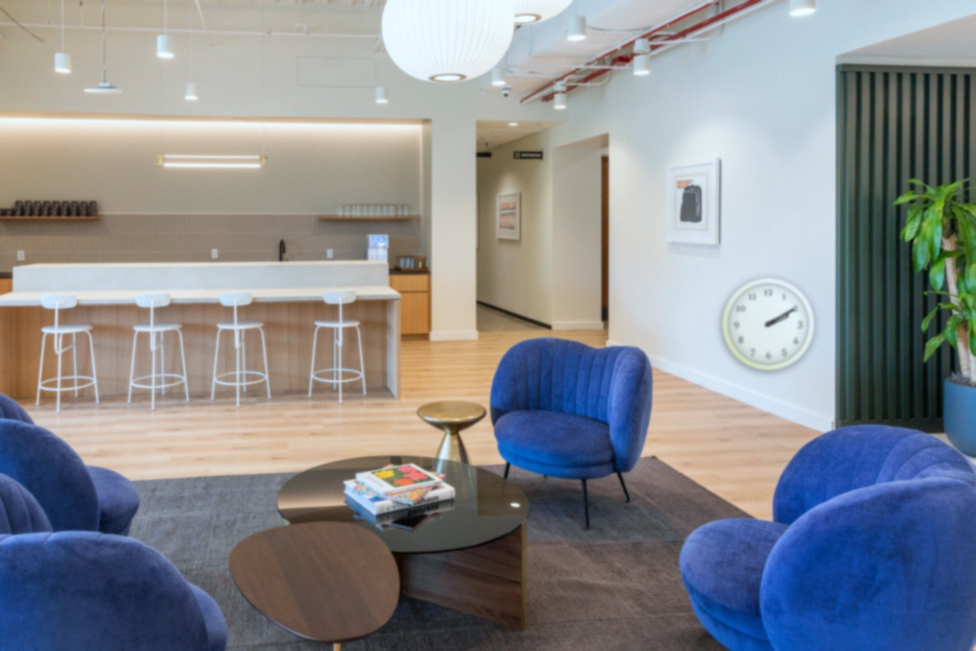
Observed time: 2.10
